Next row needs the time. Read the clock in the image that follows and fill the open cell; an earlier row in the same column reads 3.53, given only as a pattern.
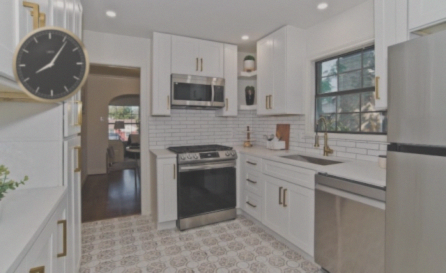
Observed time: 8.06
